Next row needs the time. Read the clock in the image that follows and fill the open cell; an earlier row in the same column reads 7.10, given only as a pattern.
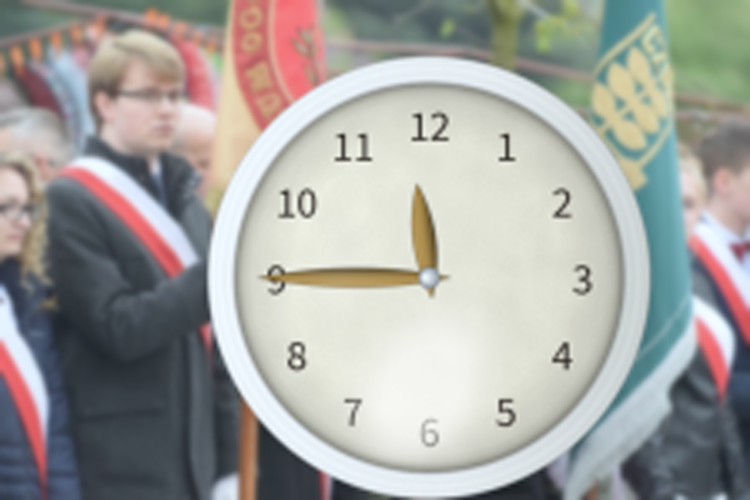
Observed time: 11.45
